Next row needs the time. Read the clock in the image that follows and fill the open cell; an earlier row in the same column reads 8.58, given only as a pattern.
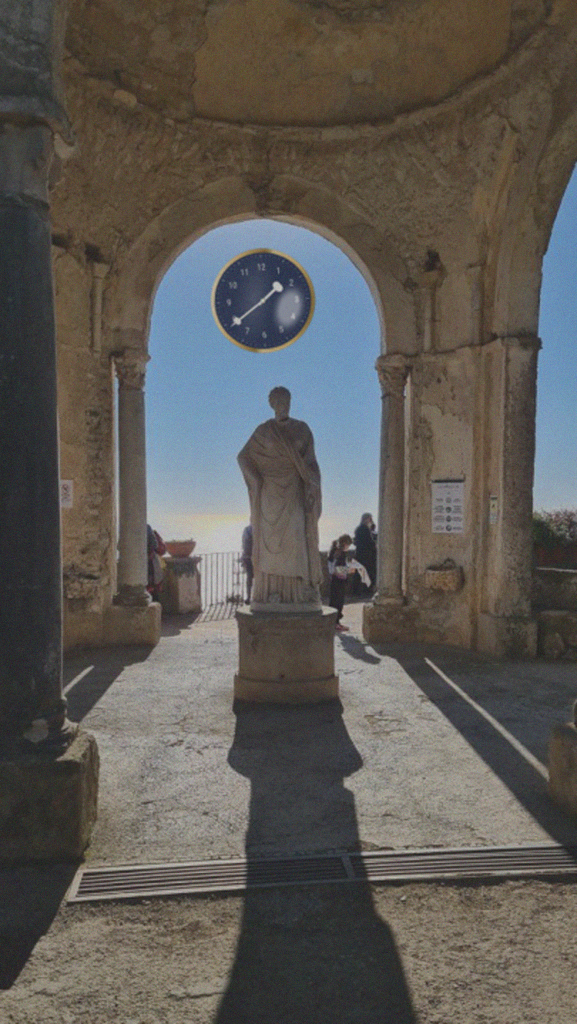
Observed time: 1.39
